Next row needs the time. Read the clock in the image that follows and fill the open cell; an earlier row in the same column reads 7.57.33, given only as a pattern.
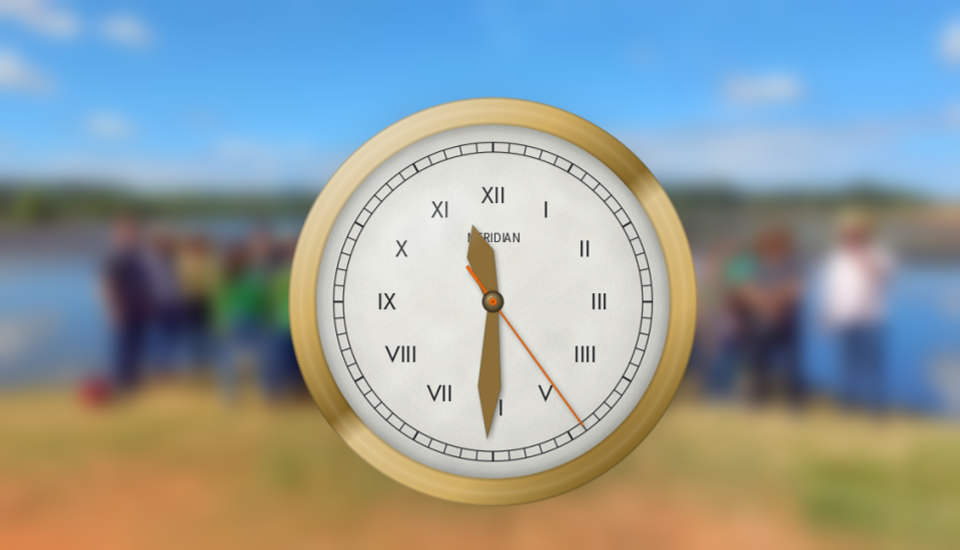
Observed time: 11.30.24
